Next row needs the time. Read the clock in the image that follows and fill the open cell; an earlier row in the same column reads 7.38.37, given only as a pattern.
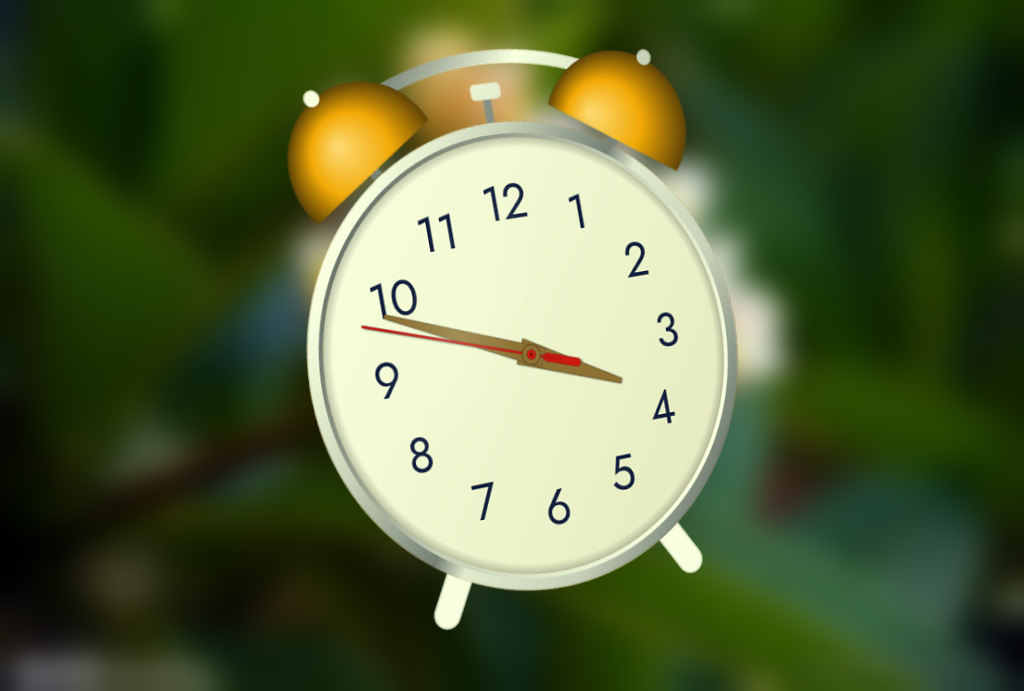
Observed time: 3.48.48
